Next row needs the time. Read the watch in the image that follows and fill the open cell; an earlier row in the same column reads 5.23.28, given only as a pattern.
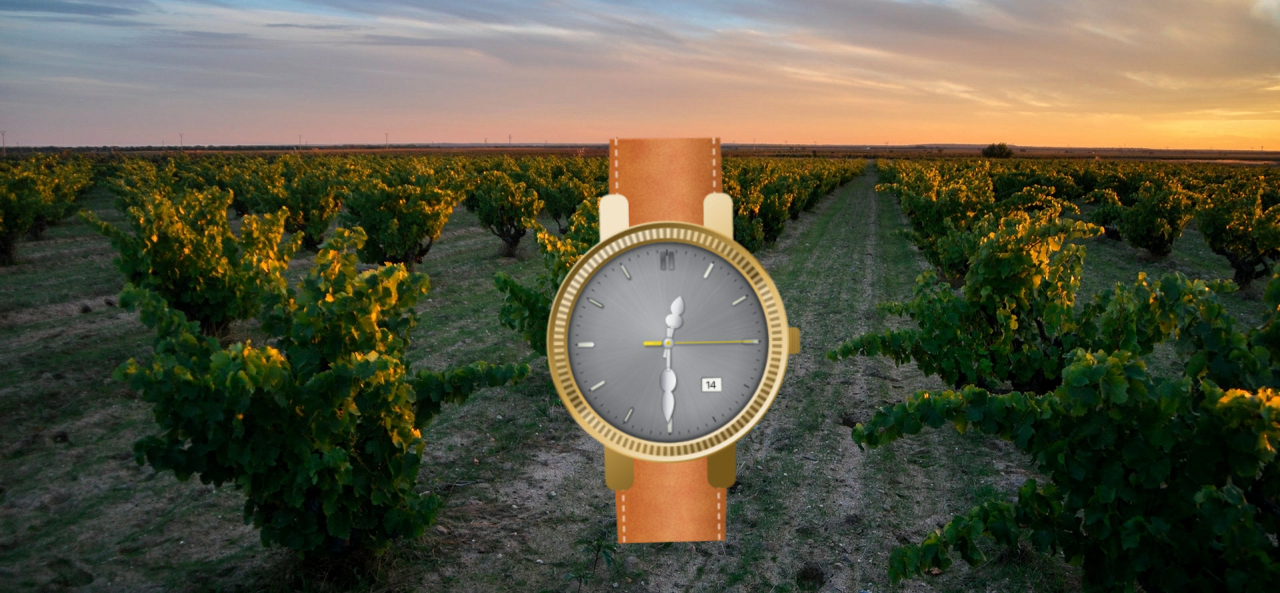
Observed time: 12.30.15
